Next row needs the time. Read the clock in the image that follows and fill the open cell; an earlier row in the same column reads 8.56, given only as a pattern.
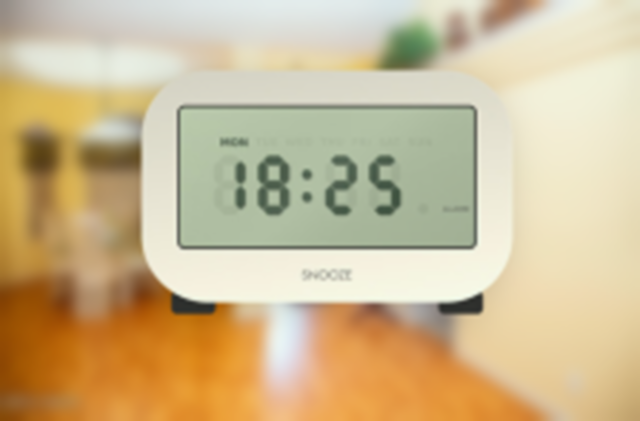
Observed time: 18.25
